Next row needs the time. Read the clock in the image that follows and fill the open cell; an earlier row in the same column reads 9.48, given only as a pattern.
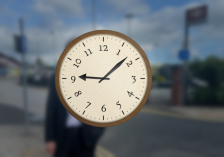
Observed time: 9.08
